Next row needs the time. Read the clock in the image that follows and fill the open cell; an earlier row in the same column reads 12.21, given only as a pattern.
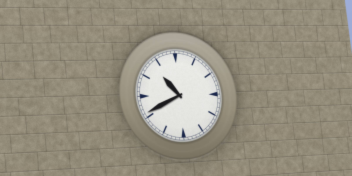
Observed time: 10.41
